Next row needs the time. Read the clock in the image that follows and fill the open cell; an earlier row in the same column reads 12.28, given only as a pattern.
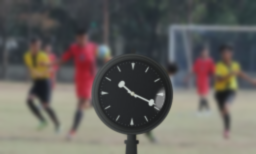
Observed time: 10.19
